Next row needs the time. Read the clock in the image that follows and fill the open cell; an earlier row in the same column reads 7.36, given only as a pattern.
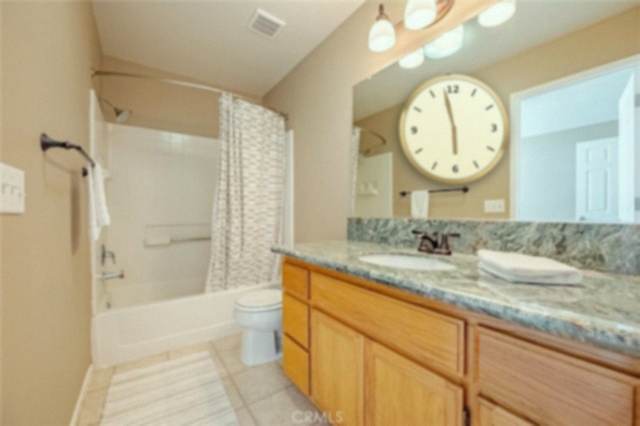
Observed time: 5.58
